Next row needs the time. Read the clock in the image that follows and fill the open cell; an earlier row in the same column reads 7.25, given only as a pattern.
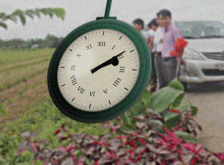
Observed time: 2.09
